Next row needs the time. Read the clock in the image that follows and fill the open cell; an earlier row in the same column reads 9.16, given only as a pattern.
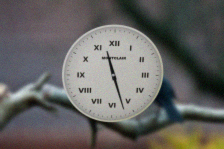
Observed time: 11.27
